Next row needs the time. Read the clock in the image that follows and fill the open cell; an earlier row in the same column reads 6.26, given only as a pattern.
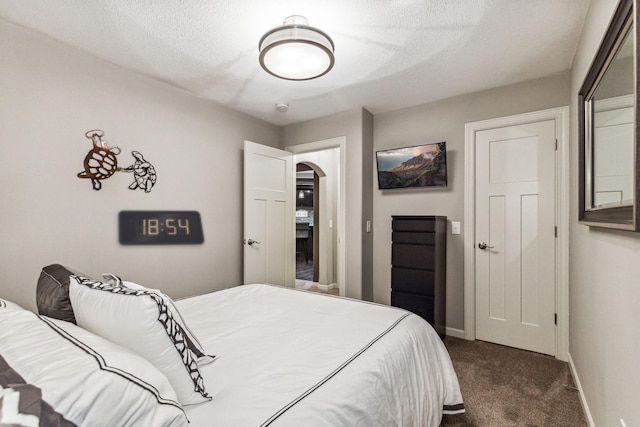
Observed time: 18.54
